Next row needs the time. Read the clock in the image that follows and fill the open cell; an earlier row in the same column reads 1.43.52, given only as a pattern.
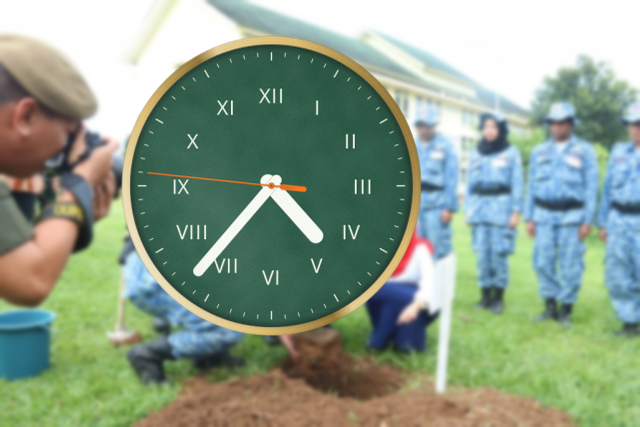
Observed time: 4.36.46
